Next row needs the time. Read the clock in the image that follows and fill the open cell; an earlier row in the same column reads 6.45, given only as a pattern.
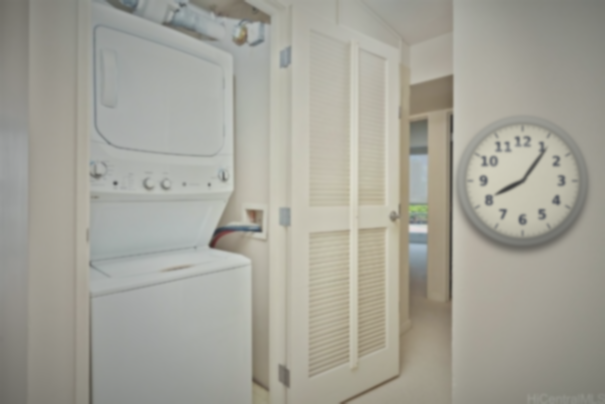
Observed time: 8.06
